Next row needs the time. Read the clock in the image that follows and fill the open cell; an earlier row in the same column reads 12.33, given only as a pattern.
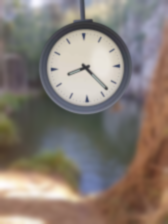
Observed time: 8.23
